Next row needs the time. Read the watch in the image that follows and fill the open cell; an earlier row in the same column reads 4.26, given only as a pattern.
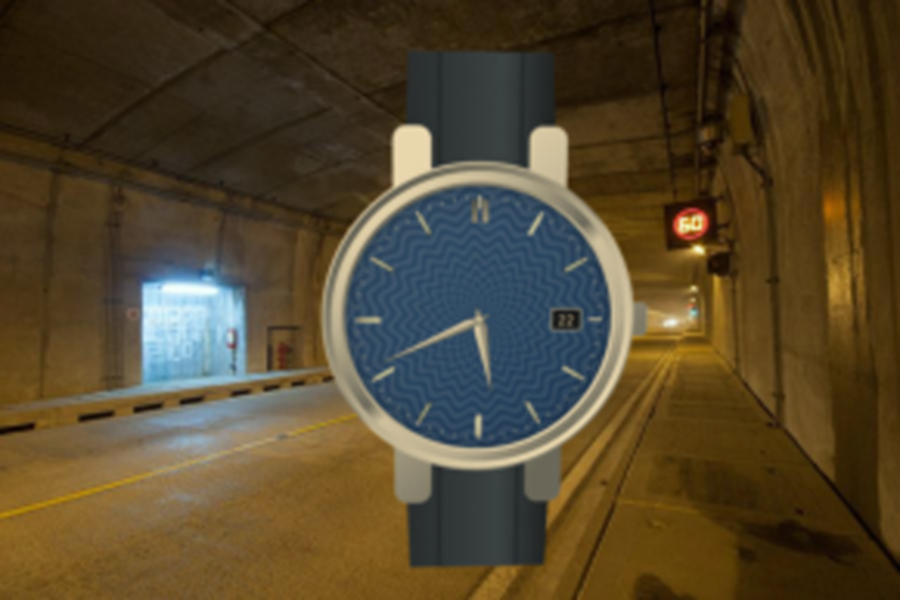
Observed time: 5.41
